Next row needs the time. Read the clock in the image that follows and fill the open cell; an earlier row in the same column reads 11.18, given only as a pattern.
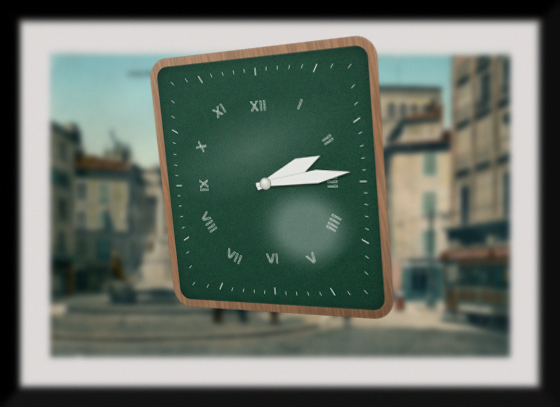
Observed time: 2.14
